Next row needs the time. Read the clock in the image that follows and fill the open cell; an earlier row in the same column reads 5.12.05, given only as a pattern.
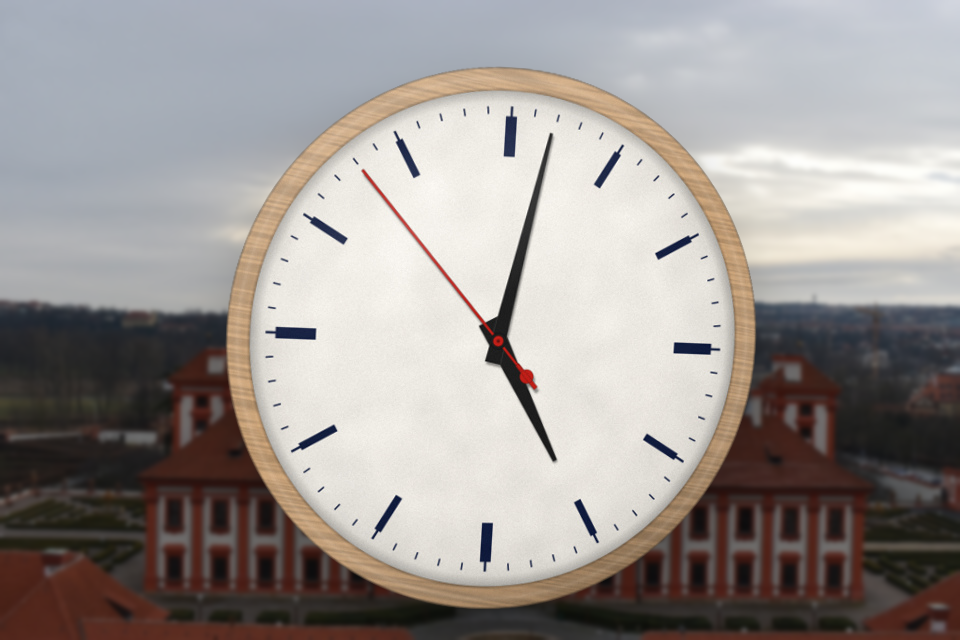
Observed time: 5.01.53
